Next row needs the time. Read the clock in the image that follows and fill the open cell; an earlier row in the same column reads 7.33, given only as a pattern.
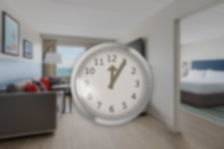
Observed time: 12.05
